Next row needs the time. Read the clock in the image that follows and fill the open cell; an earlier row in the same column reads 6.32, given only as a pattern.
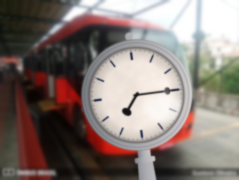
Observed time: 7.15
